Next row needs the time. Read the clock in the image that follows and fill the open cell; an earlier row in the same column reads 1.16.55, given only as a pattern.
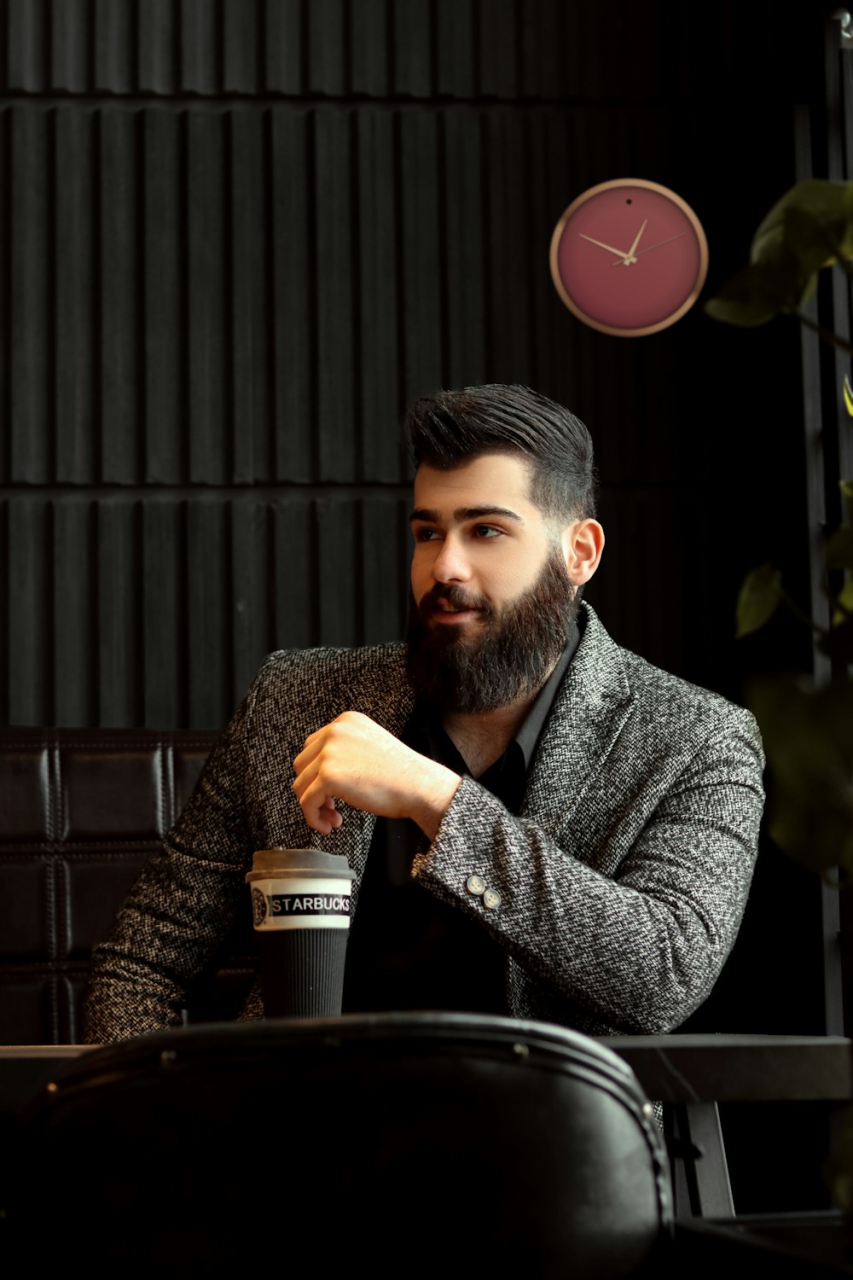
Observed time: 12.49.11
